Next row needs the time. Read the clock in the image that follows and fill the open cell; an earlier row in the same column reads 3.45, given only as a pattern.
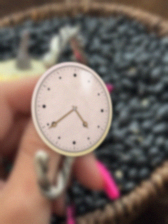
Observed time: 4.39
